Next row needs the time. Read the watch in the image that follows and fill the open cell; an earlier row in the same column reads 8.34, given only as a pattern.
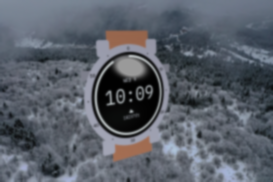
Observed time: 10.09
